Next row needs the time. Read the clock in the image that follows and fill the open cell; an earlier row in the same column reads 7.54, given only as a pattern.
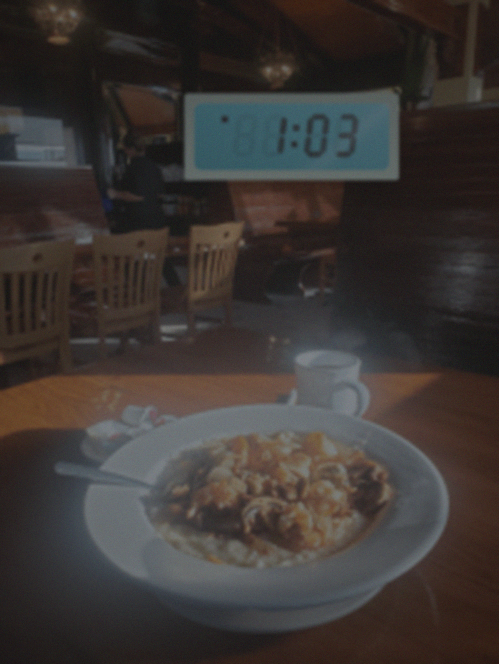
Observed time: 1.03
